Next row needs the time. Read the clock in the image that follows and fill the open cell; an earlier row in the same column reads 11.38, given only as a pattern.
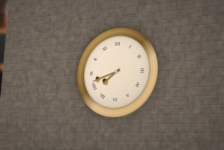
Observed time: 7.42
